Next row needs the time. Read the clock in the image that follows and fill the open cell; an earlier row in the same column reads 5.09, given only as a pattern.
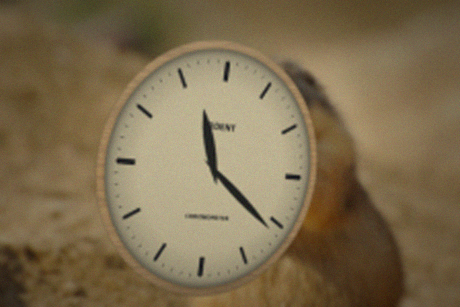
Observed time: 11.21
